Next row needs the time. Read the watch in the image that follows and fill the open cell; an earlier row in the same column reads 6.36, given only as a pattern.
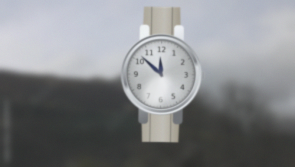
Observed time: 11.52
